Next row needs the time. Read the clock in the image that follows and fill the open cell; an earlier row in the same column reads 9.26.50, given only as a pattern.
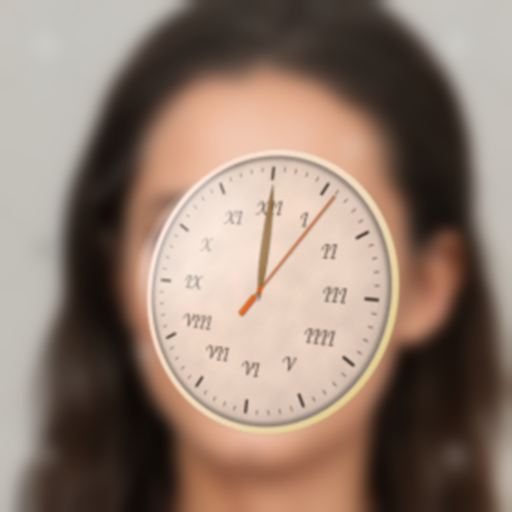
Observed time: 12.00.06
